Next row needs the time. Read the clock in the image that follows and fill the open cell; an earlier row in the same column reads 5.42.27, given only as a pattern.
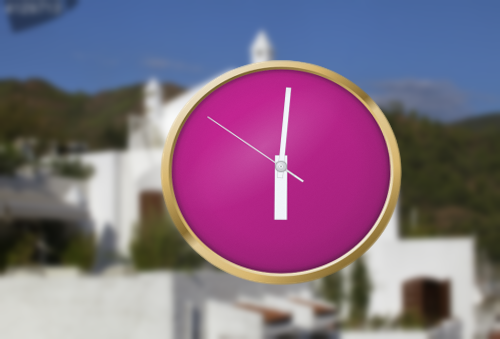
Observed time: 6.00.51
